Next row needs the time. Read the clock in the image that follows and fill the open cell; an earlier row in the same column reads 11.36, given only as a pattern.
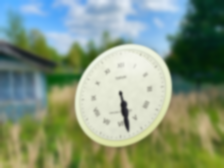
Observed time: 5.28
